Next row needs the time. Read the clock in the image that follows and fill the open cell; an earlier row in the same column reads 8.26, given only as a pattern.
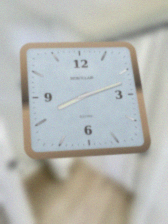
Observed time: 8.12
